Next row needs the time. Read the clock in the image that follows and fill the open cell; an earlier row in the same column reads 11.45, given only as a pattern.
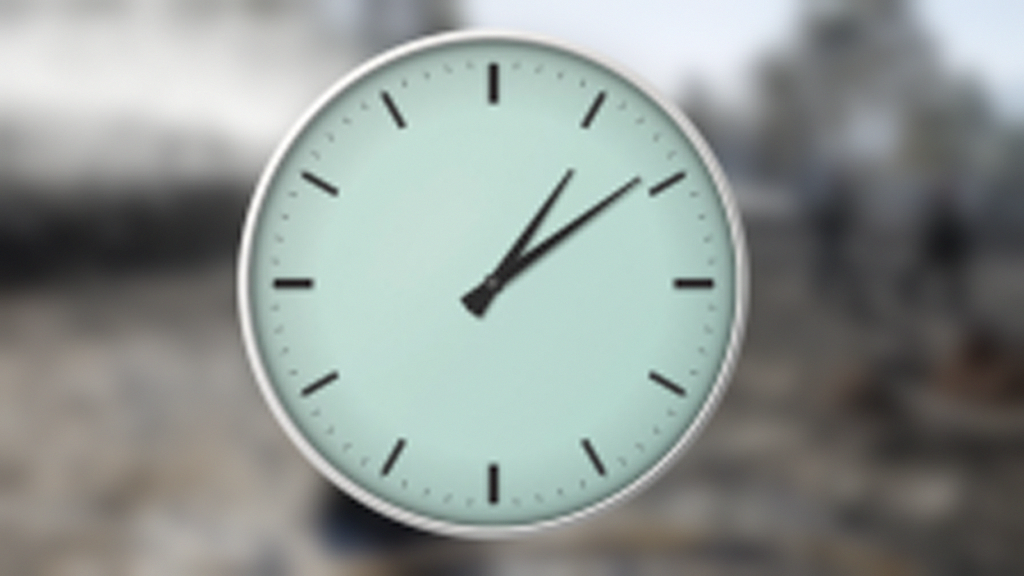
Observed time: 1.09
